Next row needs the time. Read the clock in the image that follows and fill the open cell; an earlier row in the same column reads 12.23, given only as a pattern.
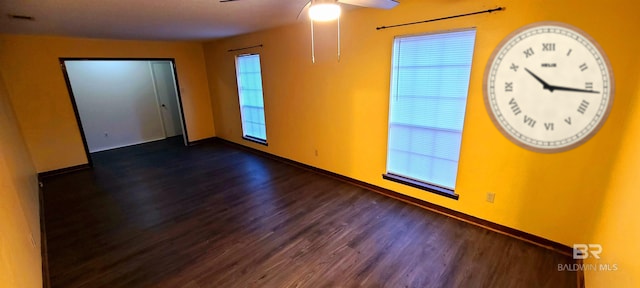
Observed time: 10.16
